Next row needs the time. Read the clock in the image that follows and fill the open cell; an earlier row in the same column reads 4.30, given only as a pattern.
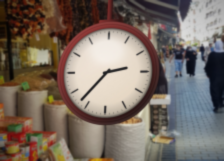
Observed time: 2.37
